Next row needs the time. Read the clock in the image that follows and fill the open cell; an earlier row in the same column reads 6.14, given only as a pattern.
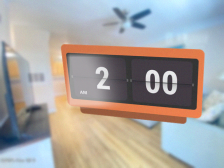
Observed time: 2.00
